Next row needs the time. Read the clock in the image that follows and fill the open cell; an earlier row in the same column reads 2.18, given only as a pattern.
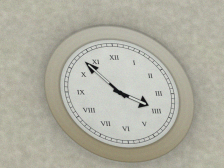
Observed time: 3.53
